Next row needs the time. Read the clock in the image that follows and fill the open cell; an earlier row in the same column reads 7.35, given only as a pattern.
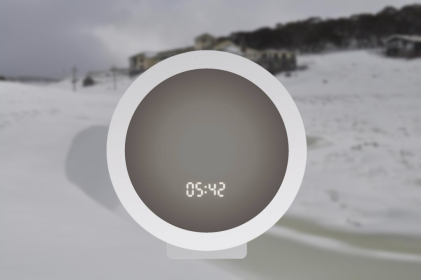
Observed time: 5.42
